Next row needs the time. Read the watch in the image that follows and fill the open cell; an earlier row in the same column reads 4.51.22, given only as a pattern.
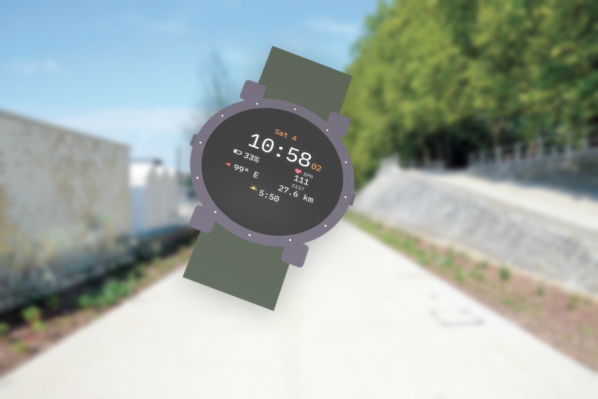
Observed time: 10.58.02
